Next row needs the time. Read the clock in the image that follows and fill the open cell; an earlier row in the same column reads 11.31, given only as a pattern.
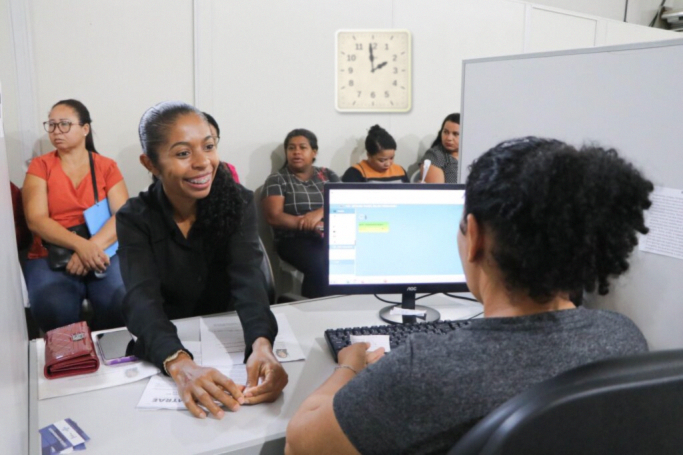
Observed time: 1.59
